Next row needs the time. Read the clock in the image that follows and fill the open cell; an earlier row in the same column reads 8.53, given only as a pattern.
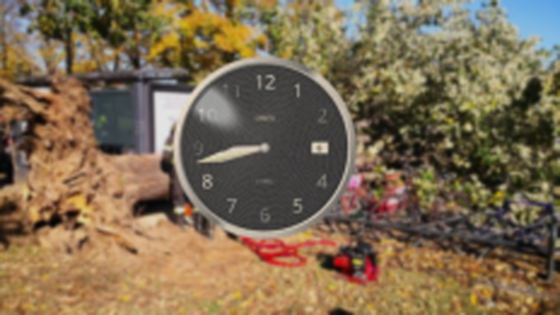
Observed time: 8.43
